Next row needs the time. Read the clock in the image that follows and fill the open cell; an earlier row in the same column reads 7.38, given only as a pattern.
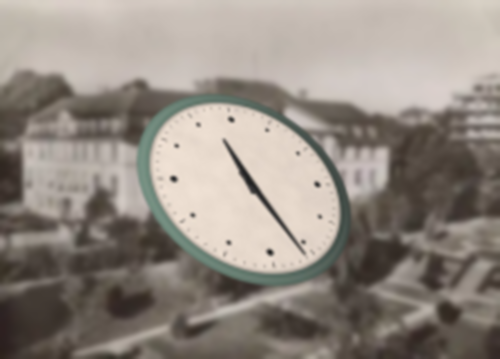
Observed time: 11.26
